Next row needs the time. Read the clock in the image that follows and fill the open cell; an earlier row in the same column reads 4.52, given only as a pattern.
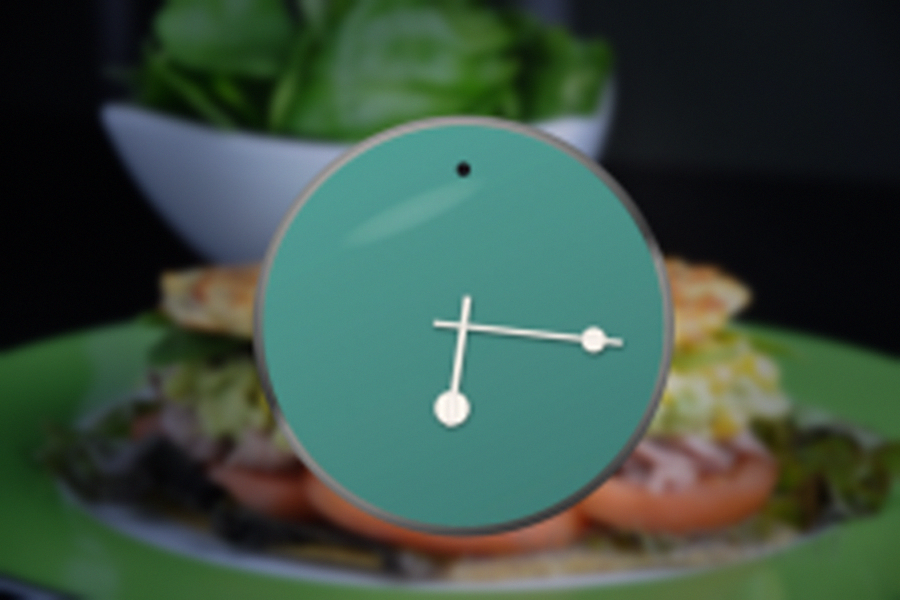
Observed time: 6.16
